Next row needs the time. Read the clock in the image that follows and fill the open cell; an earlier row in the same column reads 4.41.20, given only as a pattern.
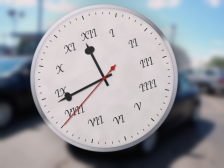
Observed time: 11.43.40
